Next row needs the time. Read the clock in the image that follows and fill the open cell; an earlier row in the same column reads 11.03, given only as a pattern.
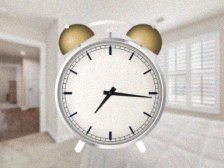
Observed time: 7.16
